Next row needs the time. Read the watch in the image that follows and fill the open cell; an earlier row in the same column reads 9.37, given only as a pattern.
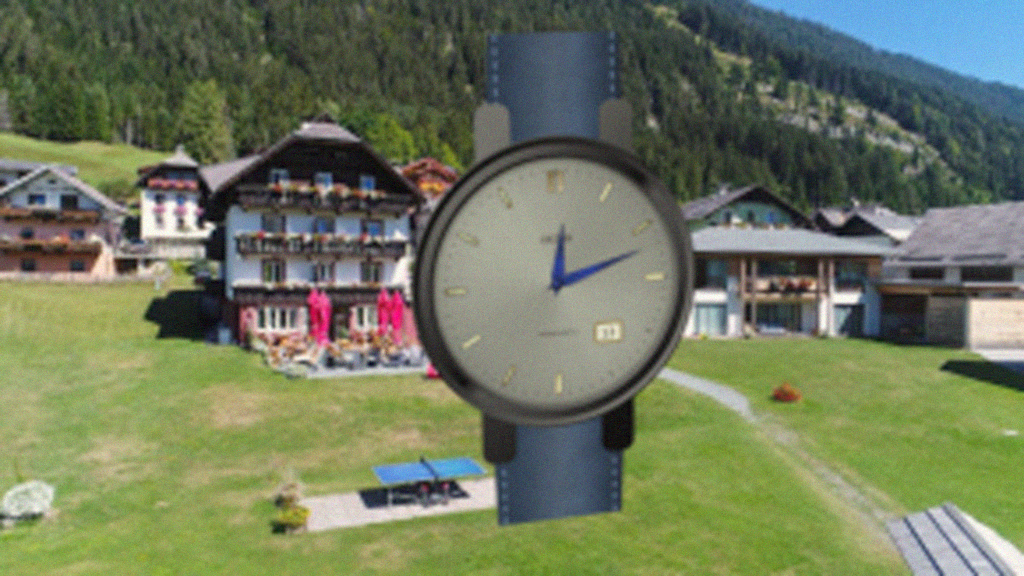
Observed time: 12.12
